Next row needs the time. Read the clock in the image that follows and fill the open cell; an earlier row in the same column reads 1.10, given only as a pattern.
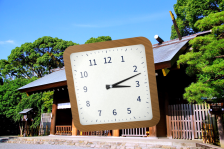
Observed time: 3.12
